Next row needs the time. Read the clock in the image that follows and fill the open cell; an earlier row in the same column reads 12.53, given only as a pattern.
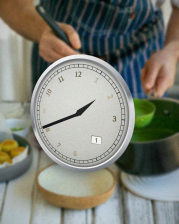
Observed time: 1.41
